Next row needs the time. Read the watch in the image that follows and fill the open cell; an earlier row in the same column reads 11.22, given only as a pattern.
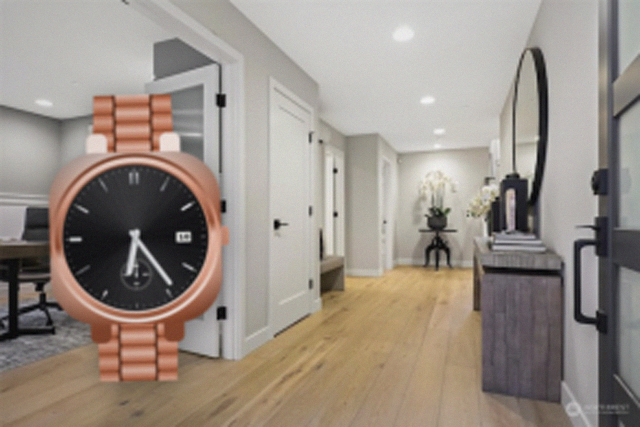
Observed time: 6.24
